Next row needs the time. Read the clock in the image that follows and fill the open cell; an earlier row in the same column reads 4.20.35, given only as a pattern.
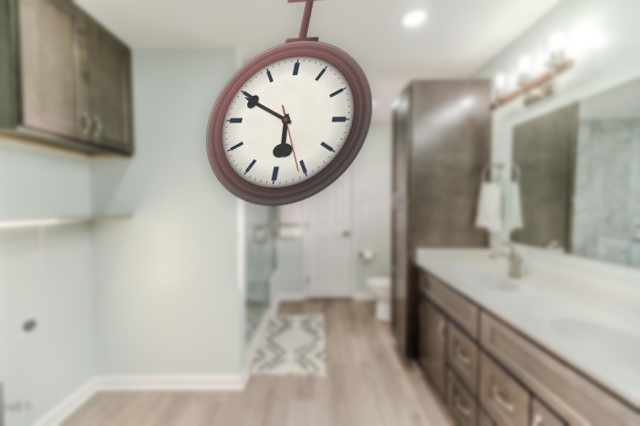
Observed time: 5.49.26
